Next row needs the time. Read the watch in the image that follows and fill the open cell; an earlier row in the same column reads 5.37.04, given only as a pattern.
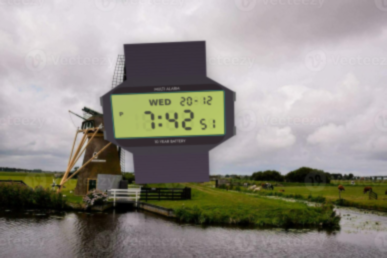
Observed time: 7.42.51
